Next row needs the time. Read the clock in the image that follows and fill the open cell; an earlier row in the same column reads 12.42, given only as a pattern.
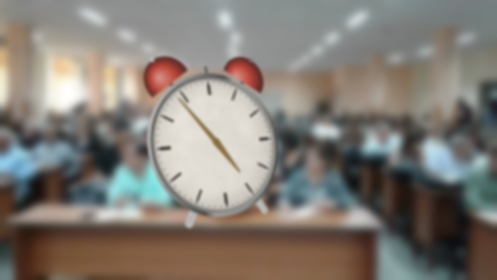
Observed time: 4.54
